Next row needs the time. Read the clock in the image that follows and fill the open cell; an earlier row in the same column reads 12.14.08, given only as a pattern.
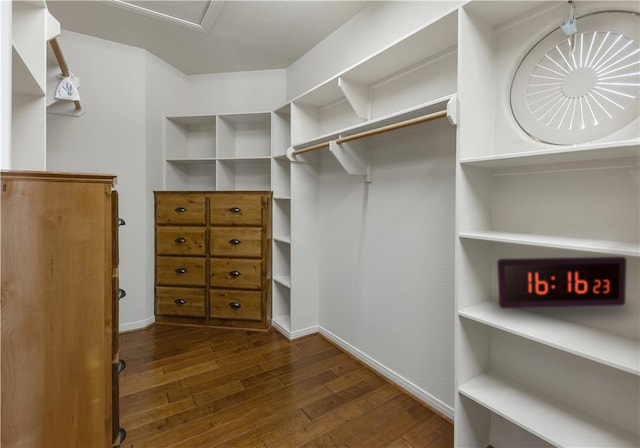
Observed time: 16.16.23
